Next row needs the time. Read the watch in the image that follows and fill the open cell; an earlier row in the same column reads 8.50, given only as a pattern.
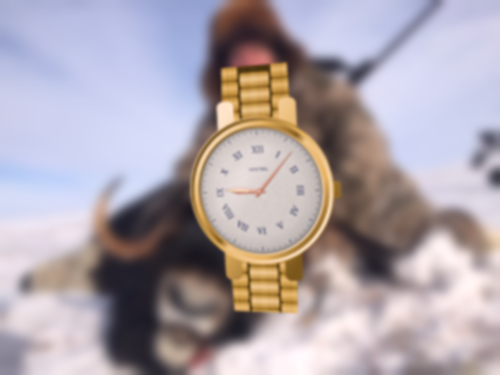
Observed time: 9.07
